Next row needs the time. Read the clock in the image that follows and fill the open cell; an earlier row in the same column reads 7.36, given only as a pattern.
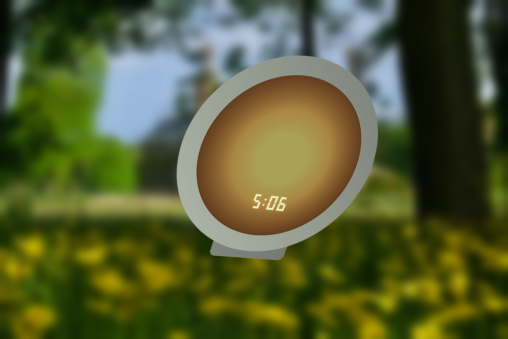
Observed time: 5.06
